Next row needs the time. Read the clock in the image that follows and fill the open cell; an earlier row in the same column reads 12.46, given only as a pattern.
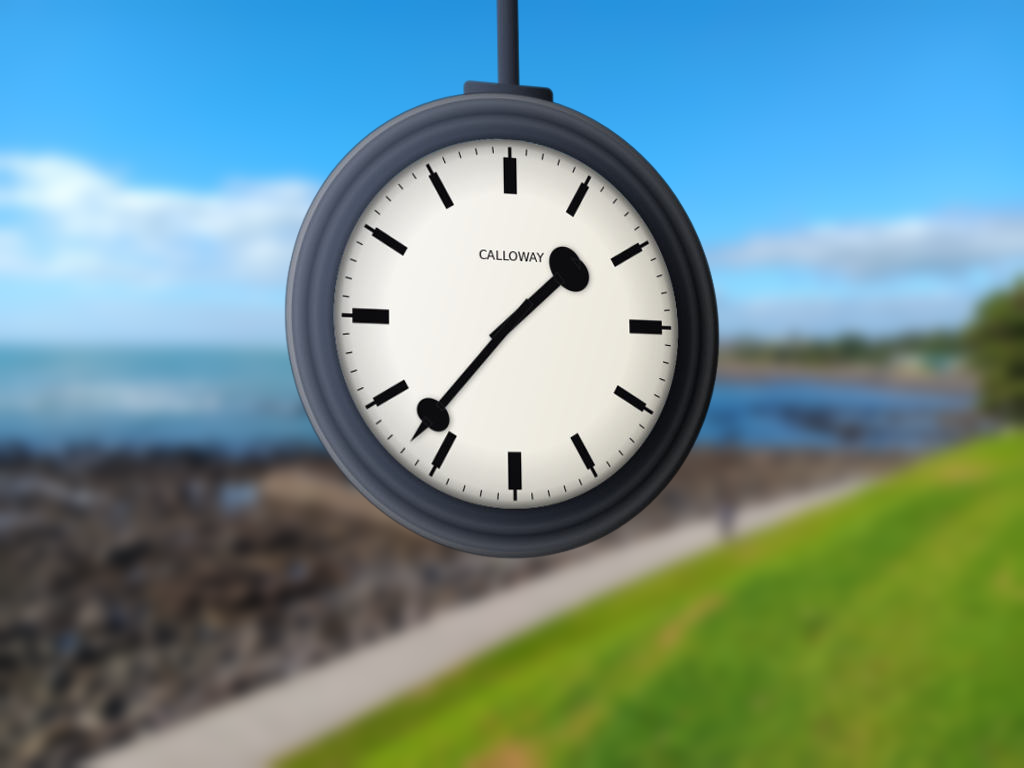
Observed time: 1.37
